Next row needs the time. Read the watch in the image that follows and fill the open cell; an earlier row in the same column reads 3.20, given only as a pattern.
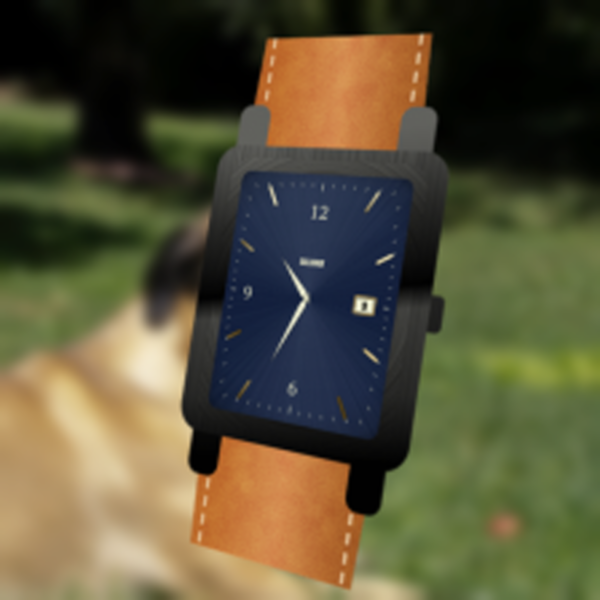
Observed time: 10.34
